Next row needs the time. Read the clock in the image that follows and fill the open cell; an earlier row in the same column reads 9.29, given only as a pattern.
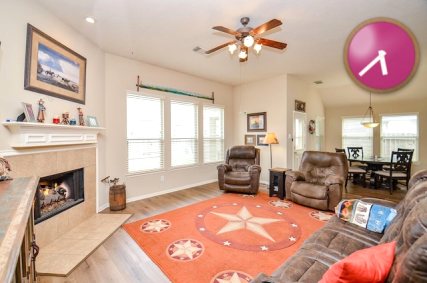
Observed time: 5.38
